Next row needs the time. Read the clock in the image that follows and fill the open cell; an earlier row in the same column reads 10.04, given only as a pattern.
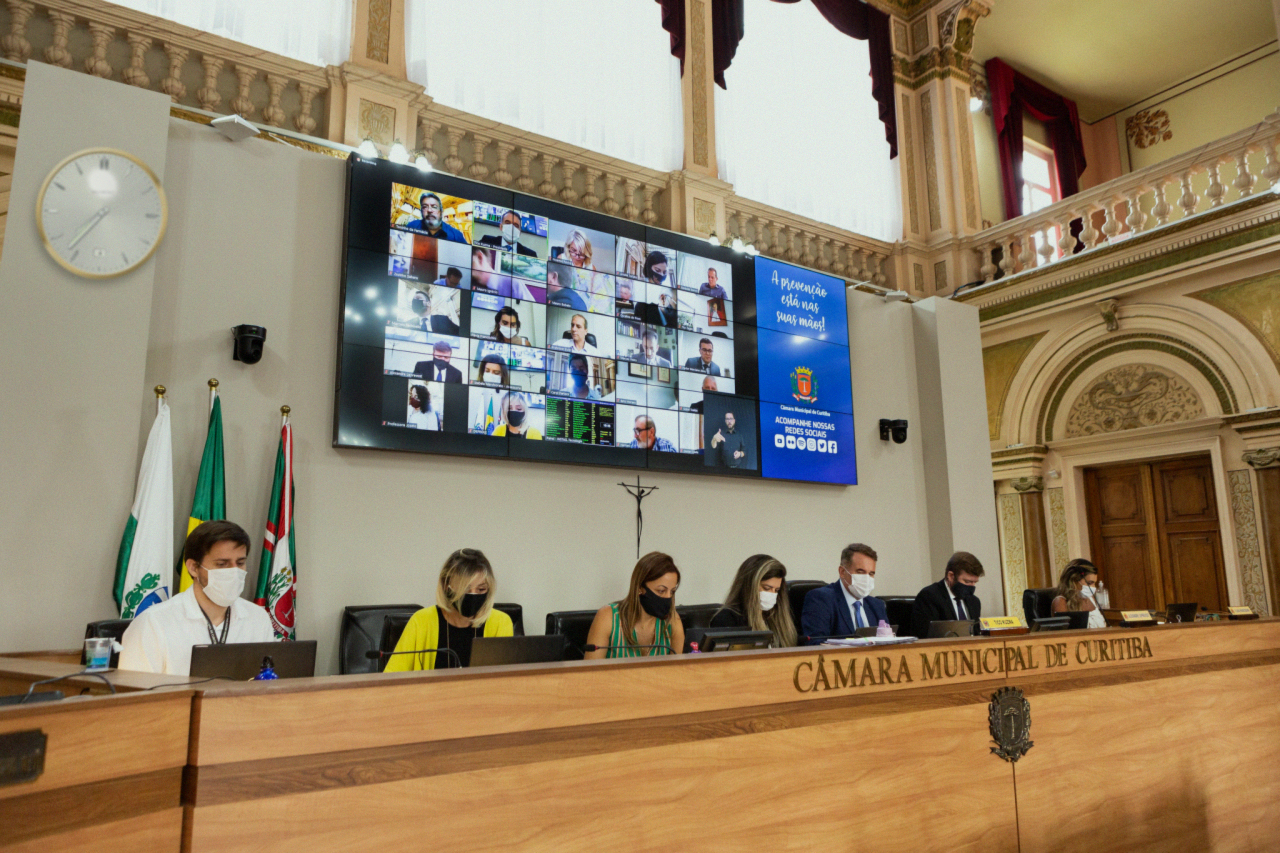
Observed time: 7.37
